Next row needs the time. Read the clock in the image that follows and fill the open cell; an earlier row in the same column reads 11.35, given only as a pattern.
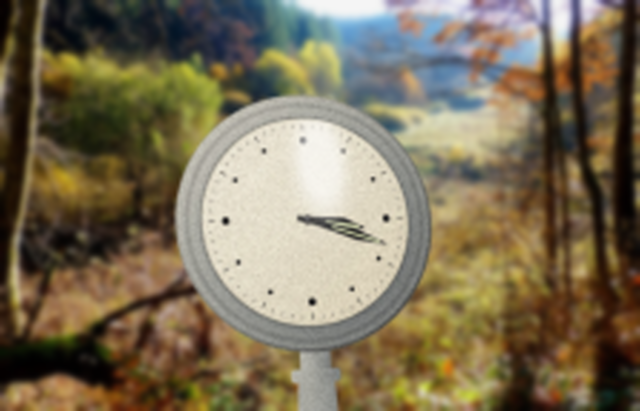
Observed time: 3.18
